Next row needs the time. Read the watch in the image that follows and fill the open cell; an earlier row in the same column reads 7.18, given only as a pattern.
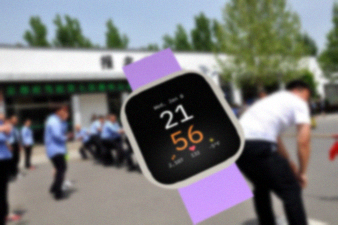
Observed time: 21.56
